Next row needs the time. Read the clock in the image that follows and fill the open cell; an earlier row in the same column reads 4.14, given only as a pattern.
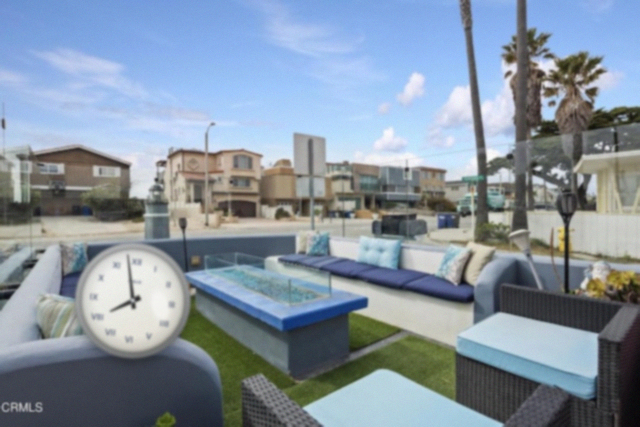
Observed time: 7.58
